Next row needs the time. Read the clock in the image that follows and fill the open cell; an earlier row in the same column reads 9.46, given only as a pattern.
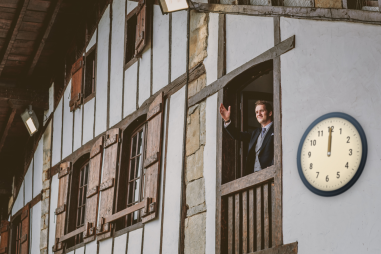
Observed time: 12.00
